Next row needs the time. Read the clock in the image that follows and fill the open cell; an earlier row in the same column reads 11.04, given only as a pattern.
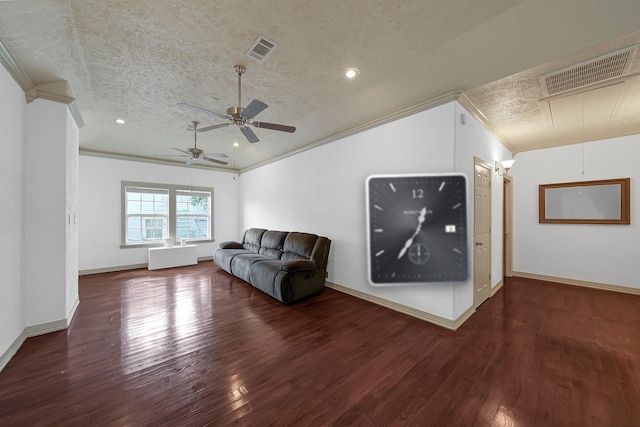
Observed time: 12.36
